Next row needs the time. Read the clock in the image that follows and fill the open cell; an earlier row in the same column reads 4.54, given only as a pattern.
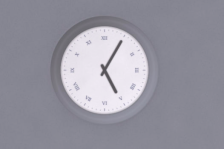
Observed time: 5.05
